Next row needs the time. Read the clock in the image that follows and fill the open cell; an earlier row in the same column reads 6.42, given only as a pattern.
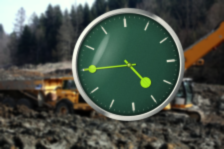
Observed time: 4.45
